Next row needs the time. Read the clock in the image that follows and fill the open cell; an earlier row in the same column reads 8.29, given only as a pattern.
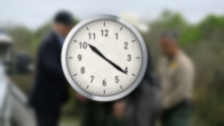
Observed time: 10.21
